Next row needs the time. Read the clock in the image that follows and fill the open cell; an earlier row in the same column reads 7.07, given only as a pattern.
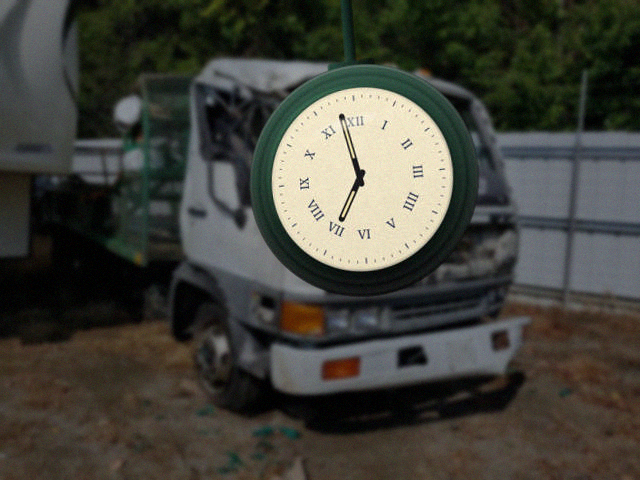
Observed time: 6.58
